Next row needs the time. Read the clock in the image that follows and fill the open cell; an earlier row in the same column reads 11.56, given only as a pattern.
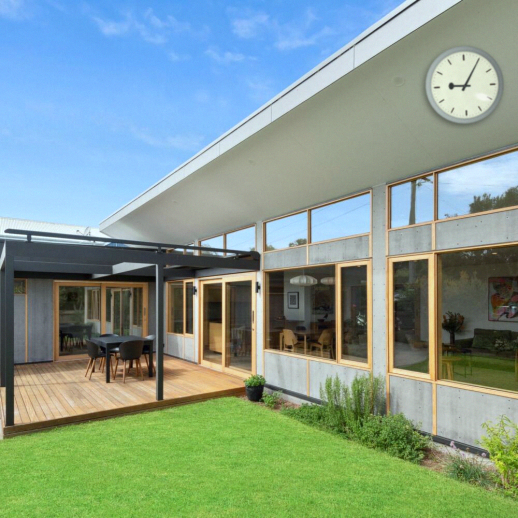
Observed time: 9.05
